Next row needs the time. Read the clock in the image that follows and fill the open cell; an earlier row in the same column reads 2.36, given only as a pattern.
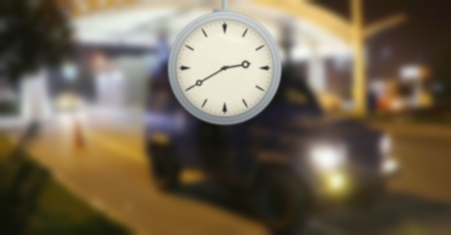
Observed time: 2.40
